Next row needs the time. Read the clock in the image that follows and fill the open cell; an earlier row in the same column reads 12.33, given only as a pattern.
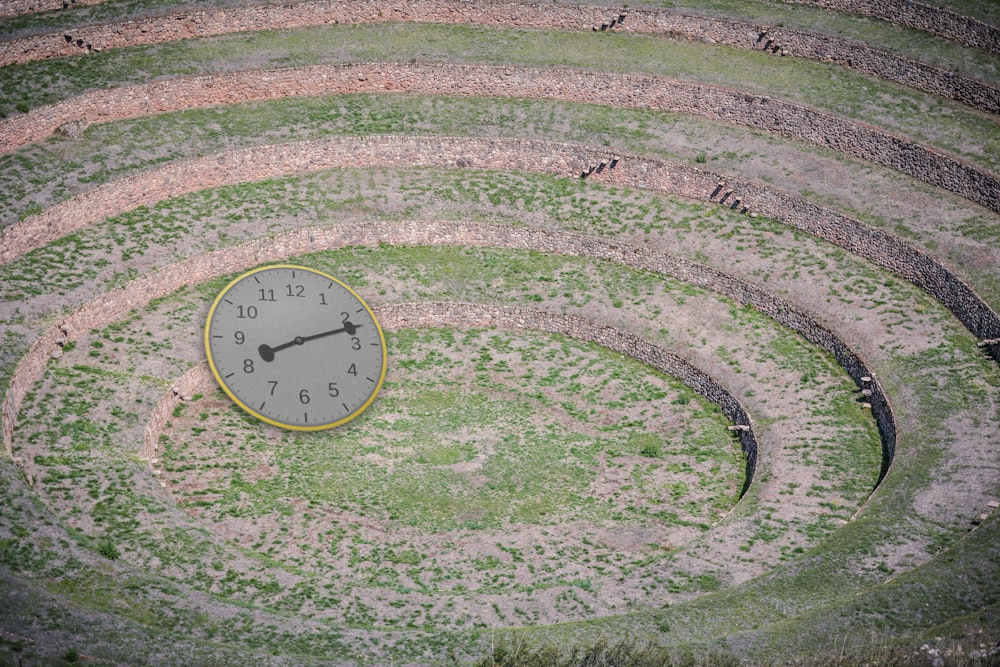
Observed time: 8.12
